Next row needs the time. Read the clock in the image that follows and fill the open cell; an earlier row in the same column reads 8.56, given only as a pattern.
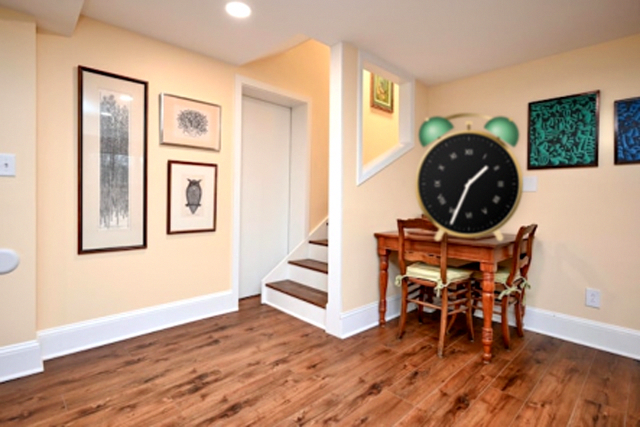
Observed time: 1.34
